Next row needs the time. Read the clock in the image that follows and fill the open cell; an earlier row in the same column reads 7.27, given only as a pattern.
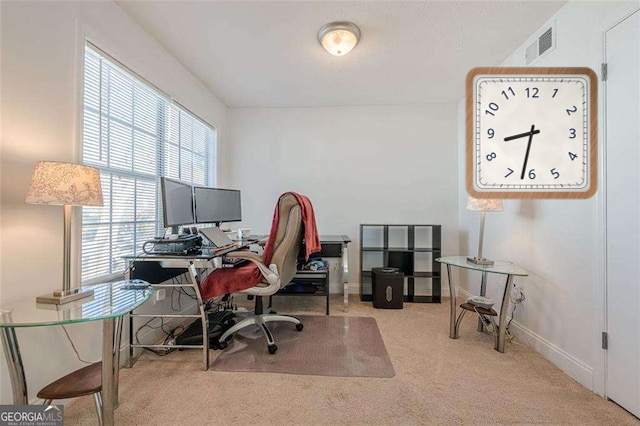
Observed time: 8.32
